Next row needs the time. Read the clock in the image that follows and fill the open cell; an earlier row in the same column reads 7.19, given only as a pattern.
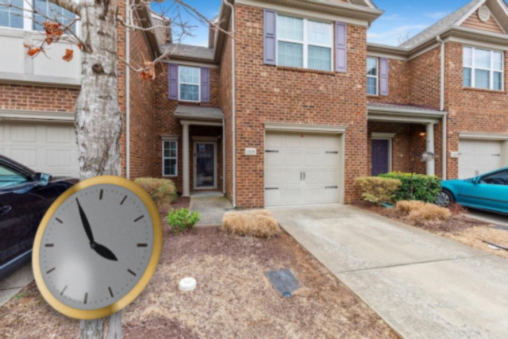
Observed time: 3.55
